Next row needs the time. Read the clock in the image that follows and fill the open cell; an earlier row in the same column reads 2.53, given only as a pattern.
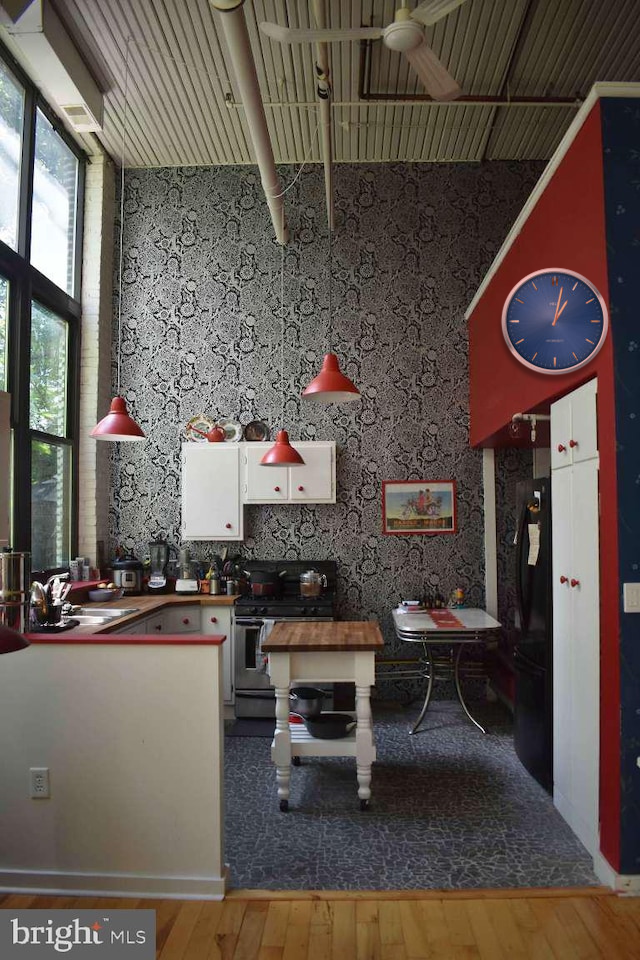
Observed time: 1.02
